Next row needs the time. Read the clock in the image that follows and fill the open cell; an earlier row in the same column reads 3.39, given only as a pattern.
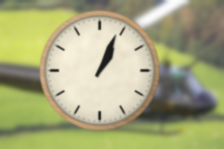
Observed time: 1.04
